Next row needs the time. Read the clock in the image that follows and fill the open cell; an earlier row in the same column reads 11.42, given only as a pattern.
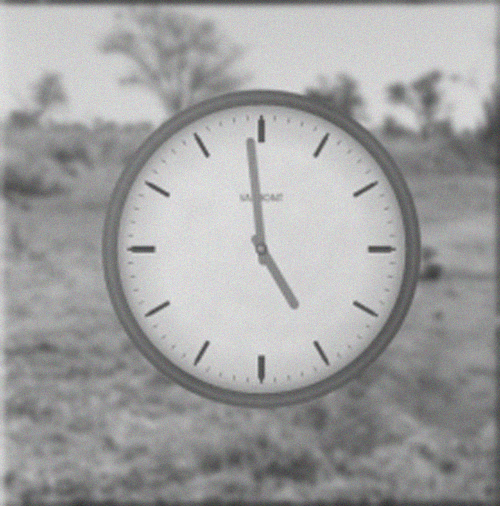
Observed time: 4.59
